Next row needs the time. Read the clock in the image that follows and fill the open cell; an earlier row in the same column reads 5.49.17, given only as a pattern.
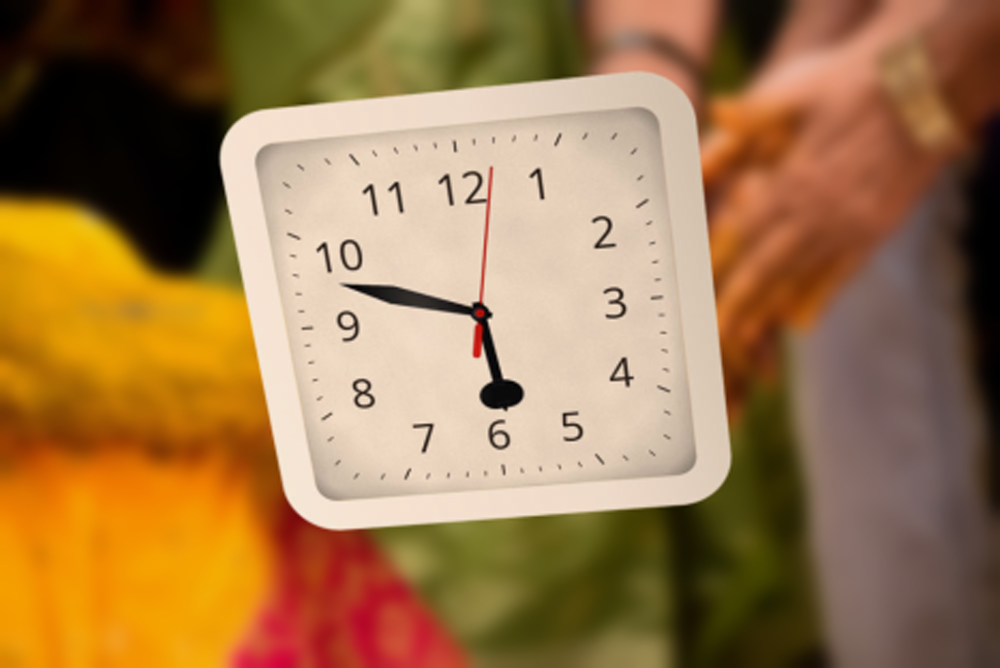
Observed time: 5.48.02
